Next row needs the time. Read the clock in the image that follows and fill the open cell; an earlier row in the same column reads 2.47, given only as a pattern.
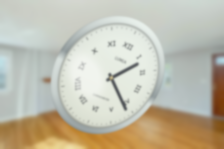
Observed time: 1.21
